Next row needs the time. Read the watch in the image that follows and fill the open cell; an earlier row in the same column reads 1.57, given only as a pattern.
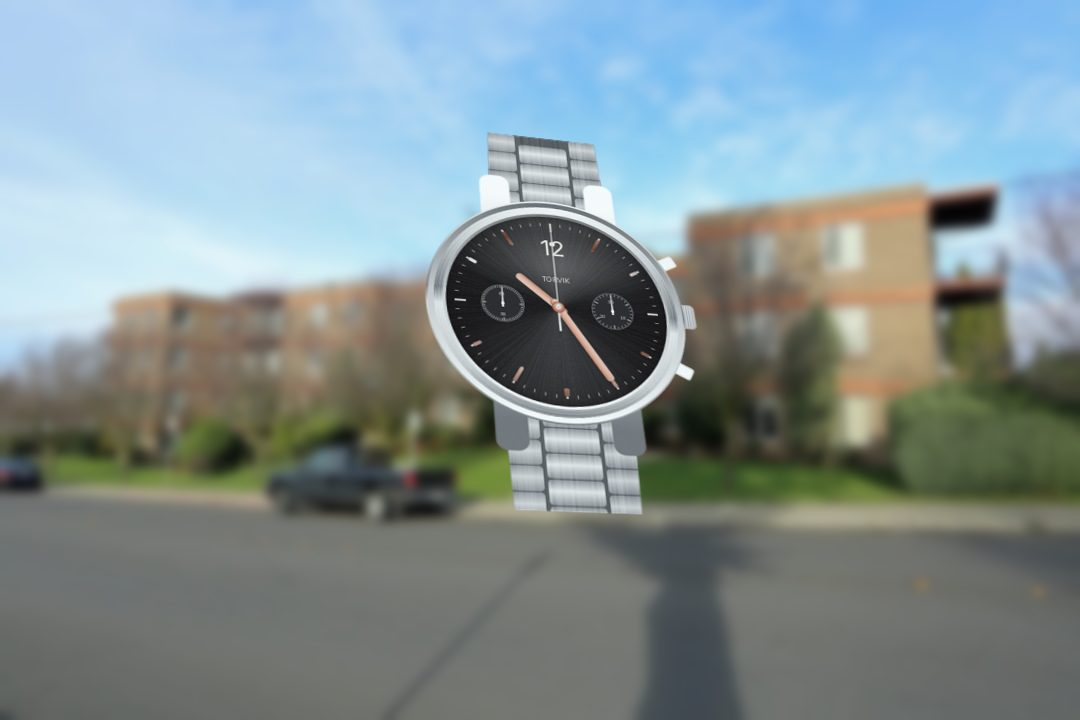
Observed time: 10.25
